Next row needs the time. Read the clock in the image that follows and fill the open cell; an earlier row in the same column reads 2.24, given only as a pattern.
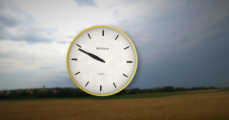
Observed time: 9.49
